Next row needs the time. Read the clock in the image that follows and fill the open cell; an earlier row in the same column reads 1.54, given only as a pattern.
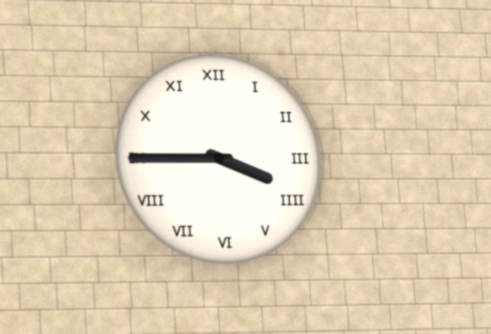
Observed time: 3.45
